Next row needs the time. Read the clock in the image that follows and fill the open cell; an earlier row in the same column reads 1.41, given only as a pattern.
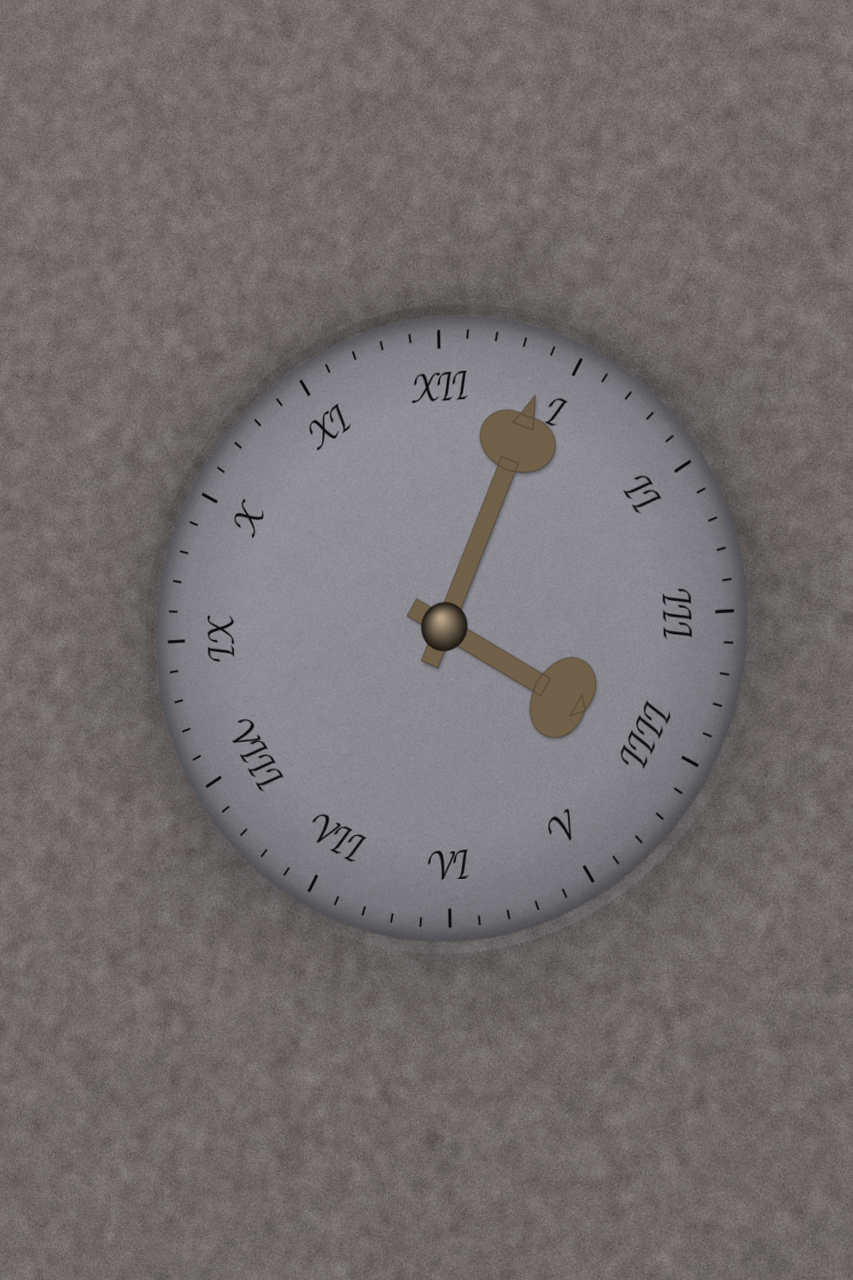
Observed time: 4.04
